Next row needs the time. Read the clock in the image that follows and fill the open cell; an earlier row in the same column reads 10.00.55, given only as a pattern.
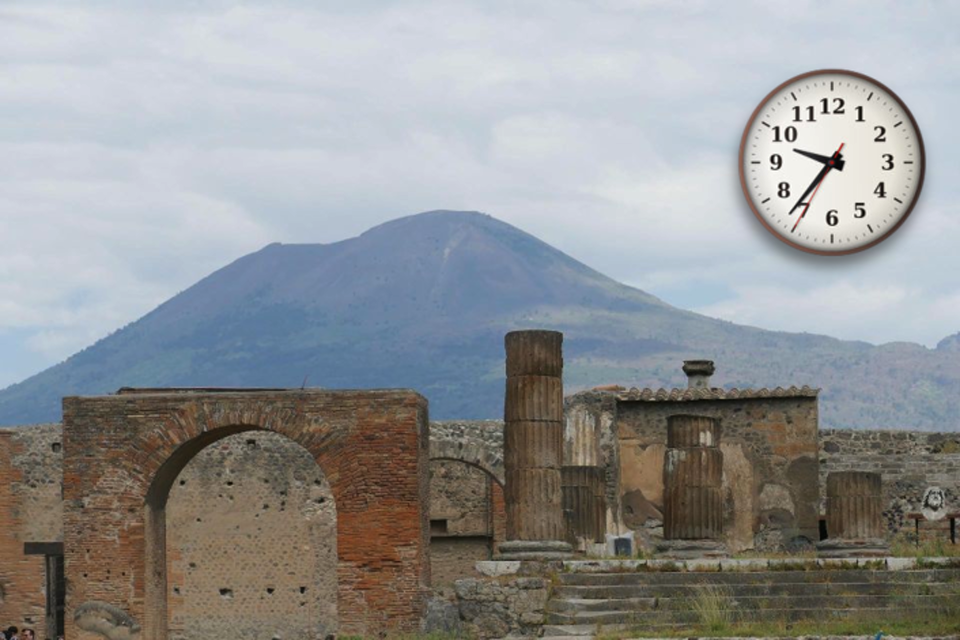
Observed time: 9.36.35
